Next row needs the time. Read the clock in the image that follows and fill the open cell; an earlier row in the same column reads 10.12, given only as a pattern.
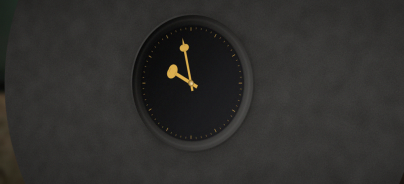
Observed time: 9.58
